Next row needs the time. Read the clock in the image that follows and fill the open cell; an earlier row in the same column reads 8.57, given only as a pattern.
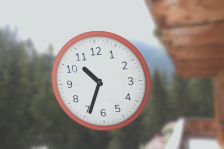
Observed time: 10.34
